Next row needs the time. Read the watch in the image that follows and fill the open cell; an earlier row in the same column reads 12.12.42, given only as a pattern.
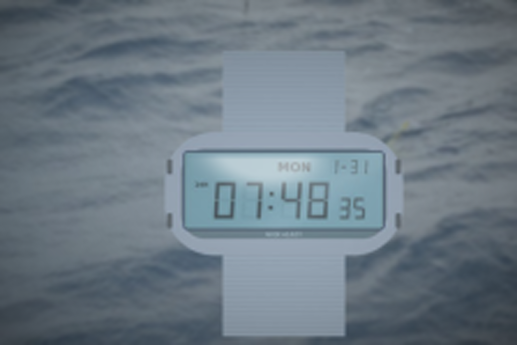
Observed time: 7.48.35
